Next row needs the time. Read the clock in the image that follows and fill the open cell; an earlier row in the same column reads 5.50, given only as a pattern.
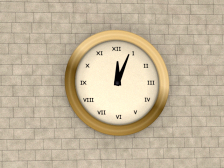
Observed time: 12.04
